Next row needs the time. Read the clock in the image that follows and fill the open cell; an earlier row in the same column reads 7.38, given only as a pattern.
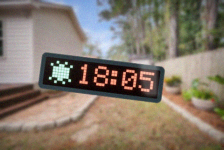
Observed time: 18.05
